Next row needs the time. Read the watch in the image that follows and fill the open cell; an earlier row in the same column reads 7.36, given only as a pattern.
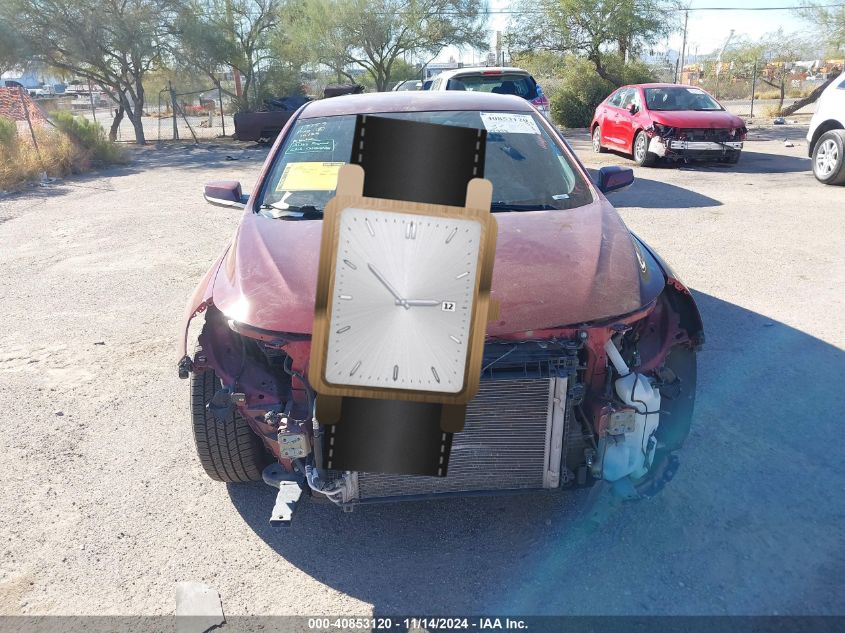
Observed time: 2.52
